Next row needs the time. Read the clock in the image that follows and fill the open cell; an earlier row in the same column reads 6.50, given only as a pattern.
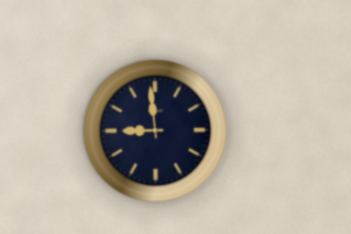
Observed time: 8.59
